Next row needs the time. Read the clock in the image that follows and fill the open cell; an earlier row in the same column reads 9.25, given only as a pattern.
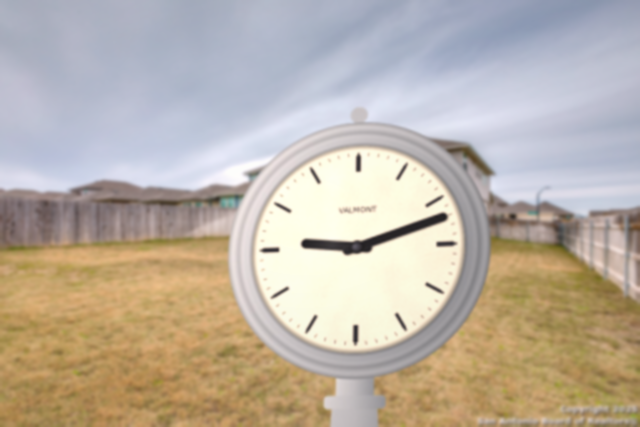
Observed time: 9.12
